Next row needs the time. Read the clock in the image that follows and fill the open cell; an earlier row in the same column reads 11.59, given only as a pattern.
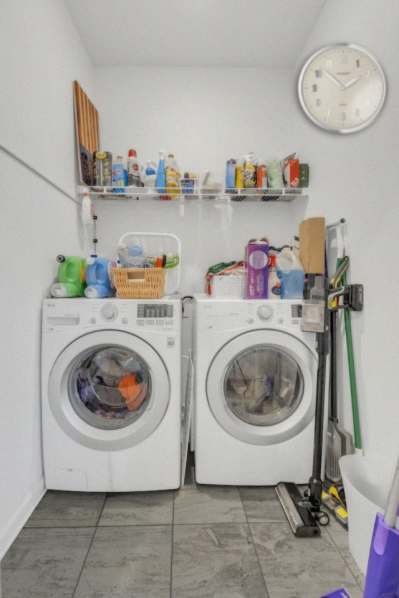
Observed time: 1.52
